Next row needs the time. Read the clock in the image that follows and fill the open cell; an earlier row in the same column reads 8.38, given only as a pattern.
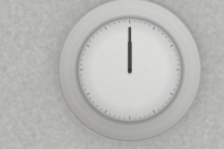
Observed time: 12.00
